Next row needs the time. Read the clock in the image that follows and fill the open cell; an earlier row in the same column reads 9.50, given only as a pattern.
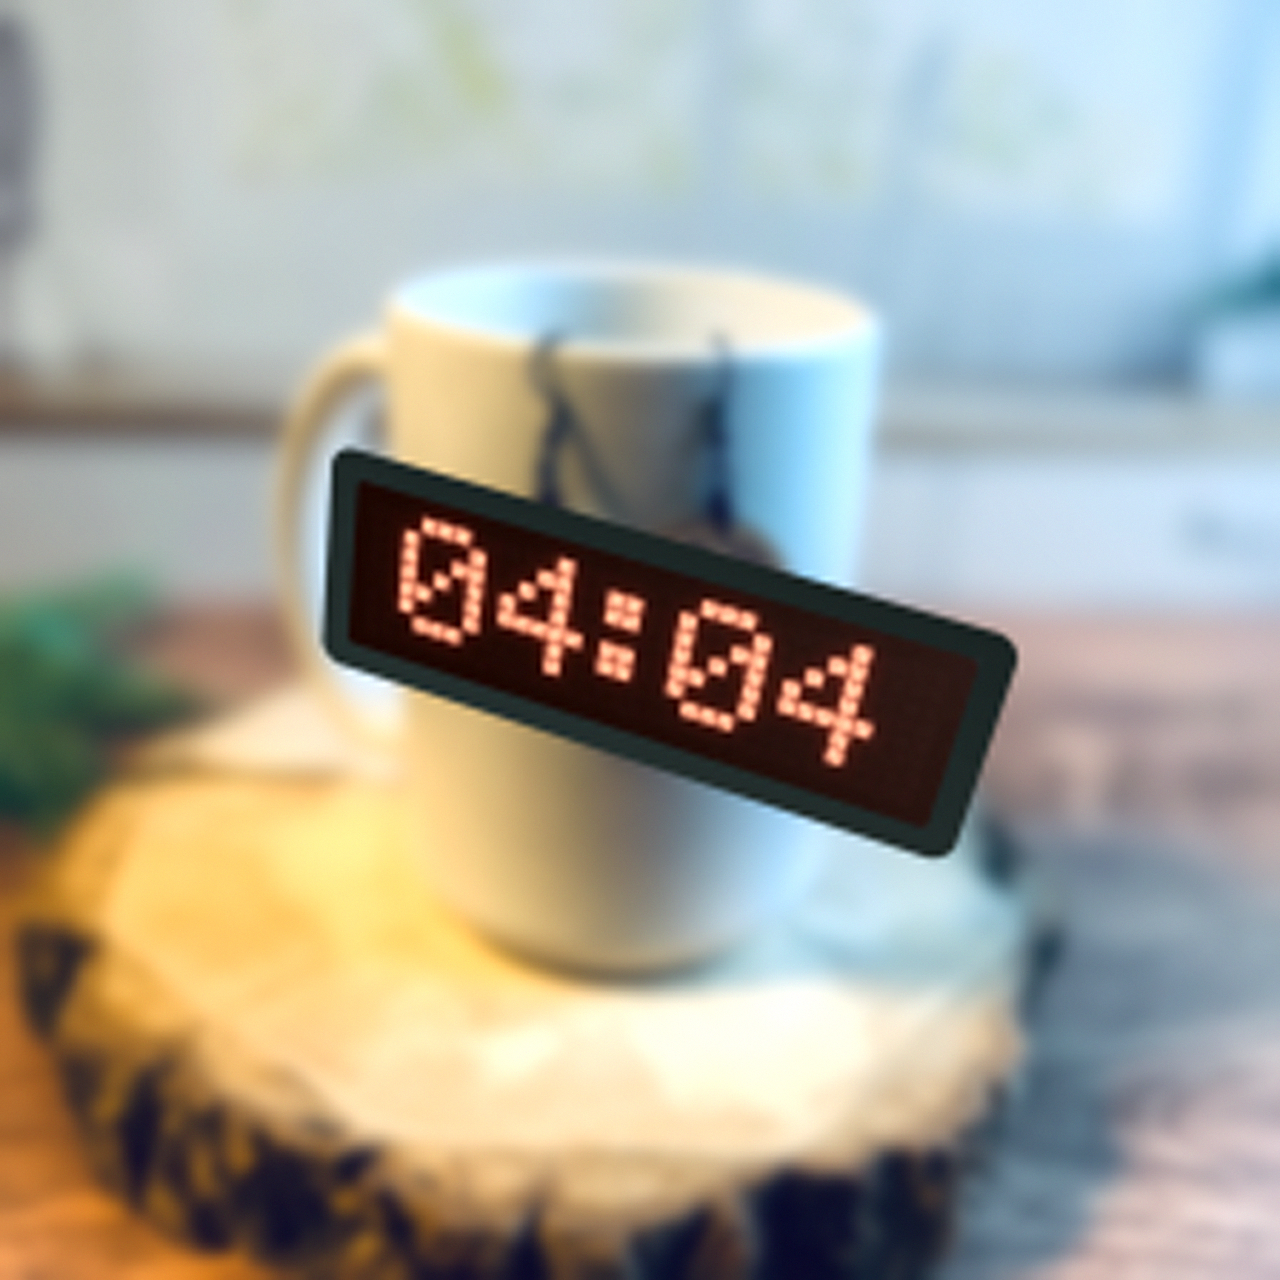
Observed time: 4.04
